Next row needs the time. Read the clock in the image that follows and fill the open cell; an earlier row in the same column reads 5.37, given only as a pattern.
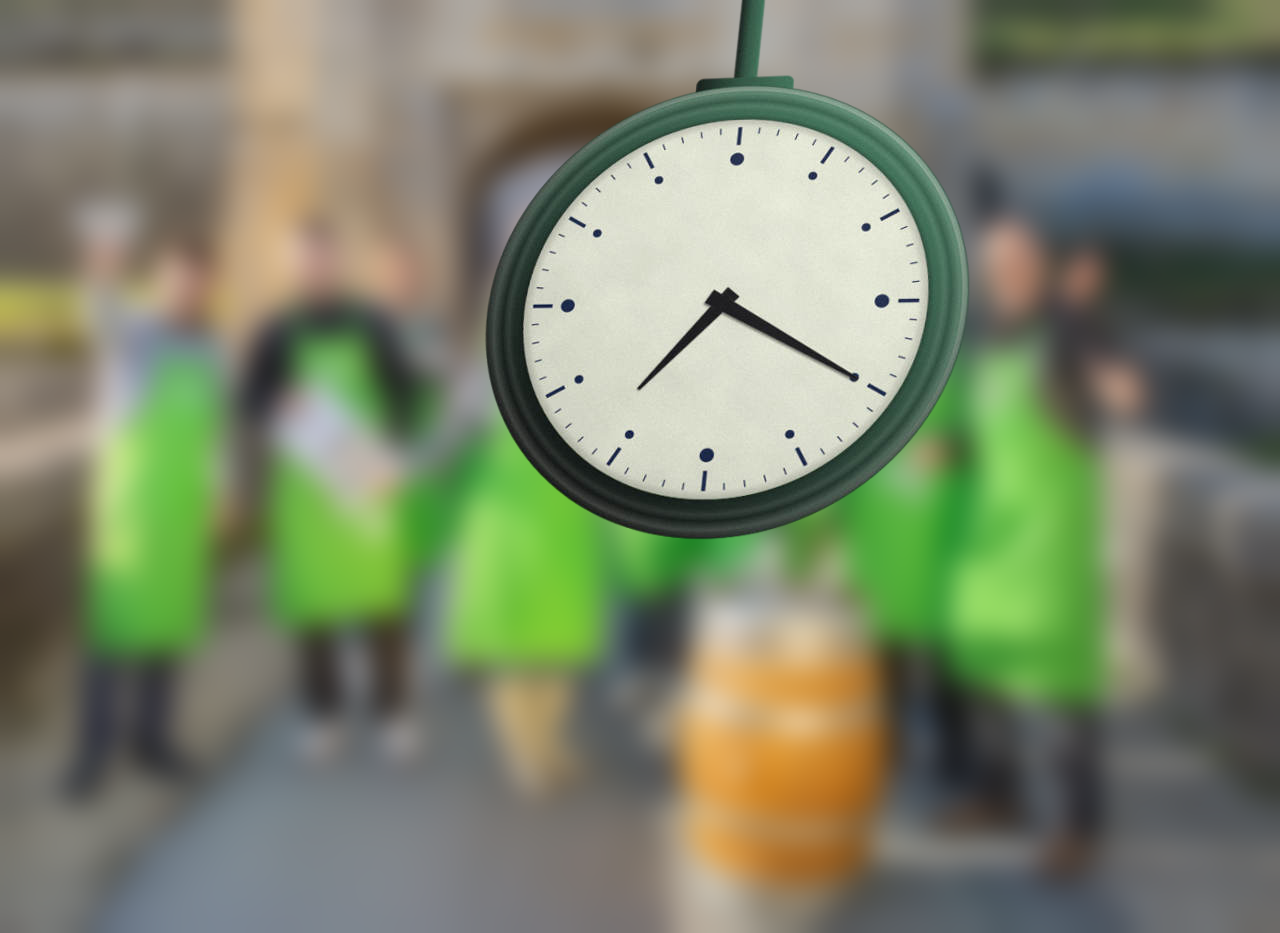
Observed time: 7.20
